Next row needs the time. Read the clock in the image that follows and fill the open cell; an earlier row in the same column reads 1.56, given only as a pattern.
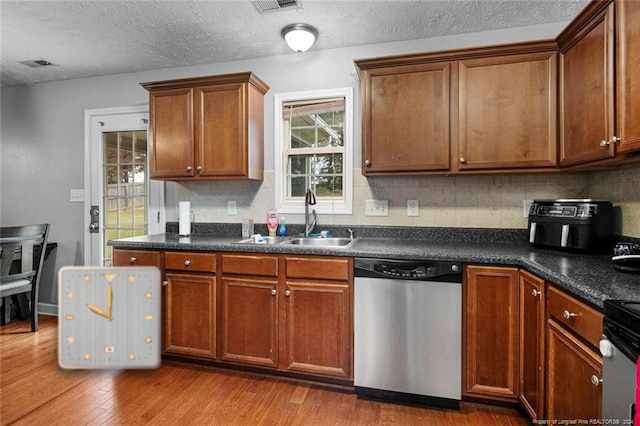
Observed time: 10.00
